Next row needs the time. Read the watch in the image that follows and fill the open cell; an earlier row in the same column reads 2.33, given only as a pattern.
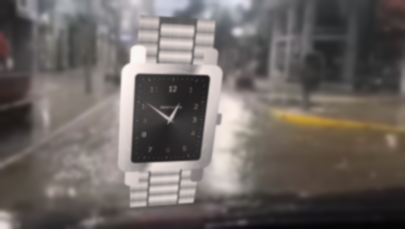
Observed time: 12.51
